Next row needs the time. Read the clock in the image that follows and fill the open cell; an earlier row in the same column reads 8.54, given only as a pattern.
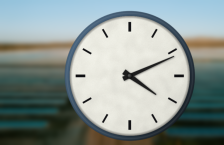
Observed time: 4.11
